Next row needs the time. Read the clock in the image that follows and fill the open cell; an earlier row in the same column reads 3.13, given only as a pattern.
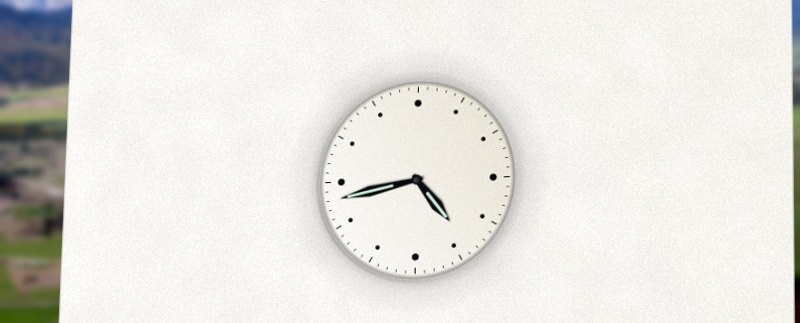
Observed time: 4.43
